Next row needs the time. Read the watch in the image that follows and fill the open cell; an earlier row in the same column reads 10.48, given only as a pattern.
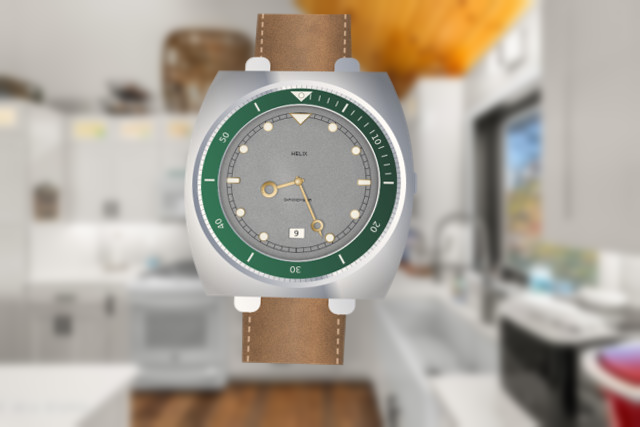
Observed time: 8.26
